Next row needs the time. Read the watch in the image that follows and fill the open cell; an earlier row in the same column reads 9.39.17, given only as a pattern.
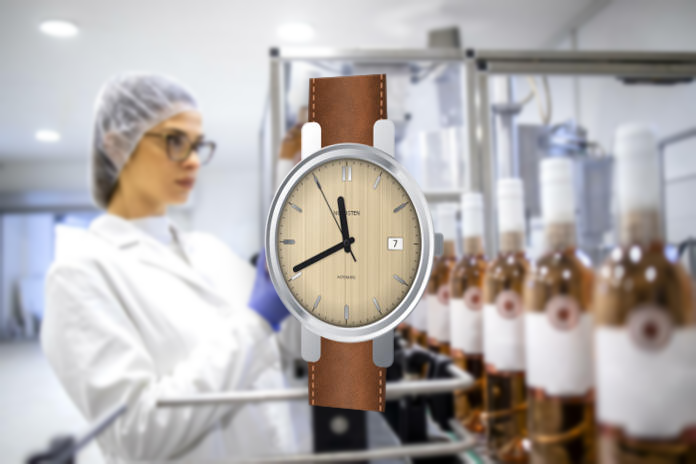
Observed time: 11.40.55
